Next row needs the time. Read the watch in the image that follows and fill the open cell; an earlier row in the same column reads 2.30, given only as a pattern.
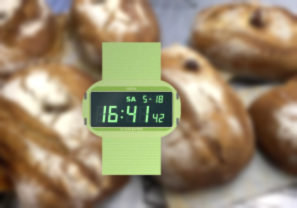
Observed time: 16.41
